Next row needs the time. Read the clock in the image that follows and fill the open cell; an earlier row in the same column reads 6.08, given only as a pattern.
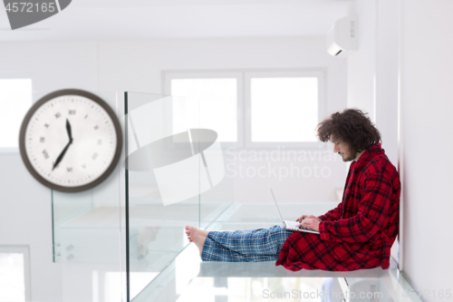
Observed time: 11.35
